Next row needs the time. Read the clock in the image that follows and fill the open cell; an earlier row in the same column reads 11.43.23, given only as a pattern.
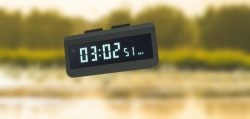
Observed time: 3.02.51
